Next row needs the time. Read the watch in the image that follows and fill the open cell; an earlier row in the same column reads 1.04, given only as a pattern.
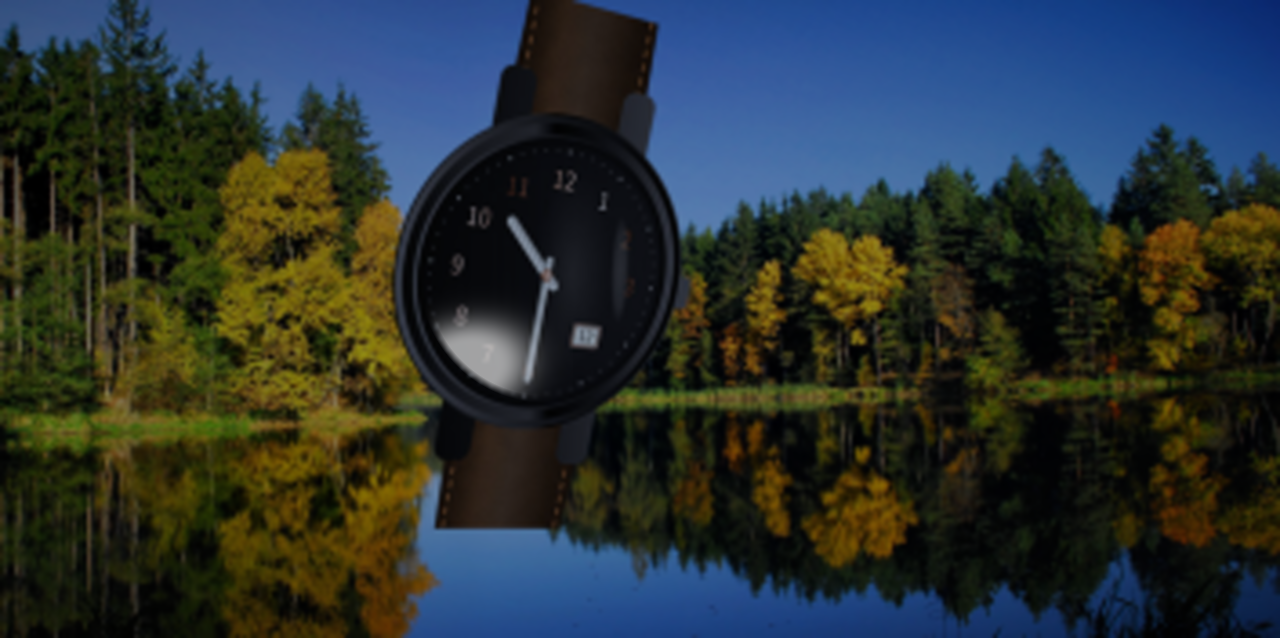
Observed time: 10.30
